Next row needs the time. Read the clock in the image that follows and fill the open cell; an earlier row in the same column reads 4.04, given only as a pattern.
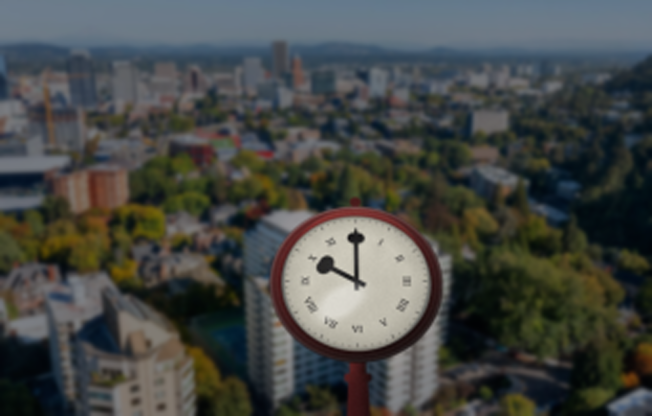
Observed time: 10.00
